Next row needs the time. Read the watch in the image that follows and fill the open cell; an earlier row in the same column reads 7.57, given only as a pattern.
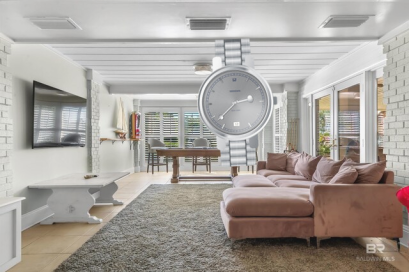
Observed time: 2.38
